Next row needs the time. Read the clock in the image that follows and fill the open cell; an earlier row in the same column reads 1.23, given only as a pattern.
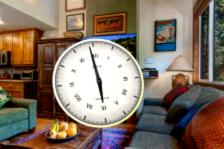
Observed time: 5.59
